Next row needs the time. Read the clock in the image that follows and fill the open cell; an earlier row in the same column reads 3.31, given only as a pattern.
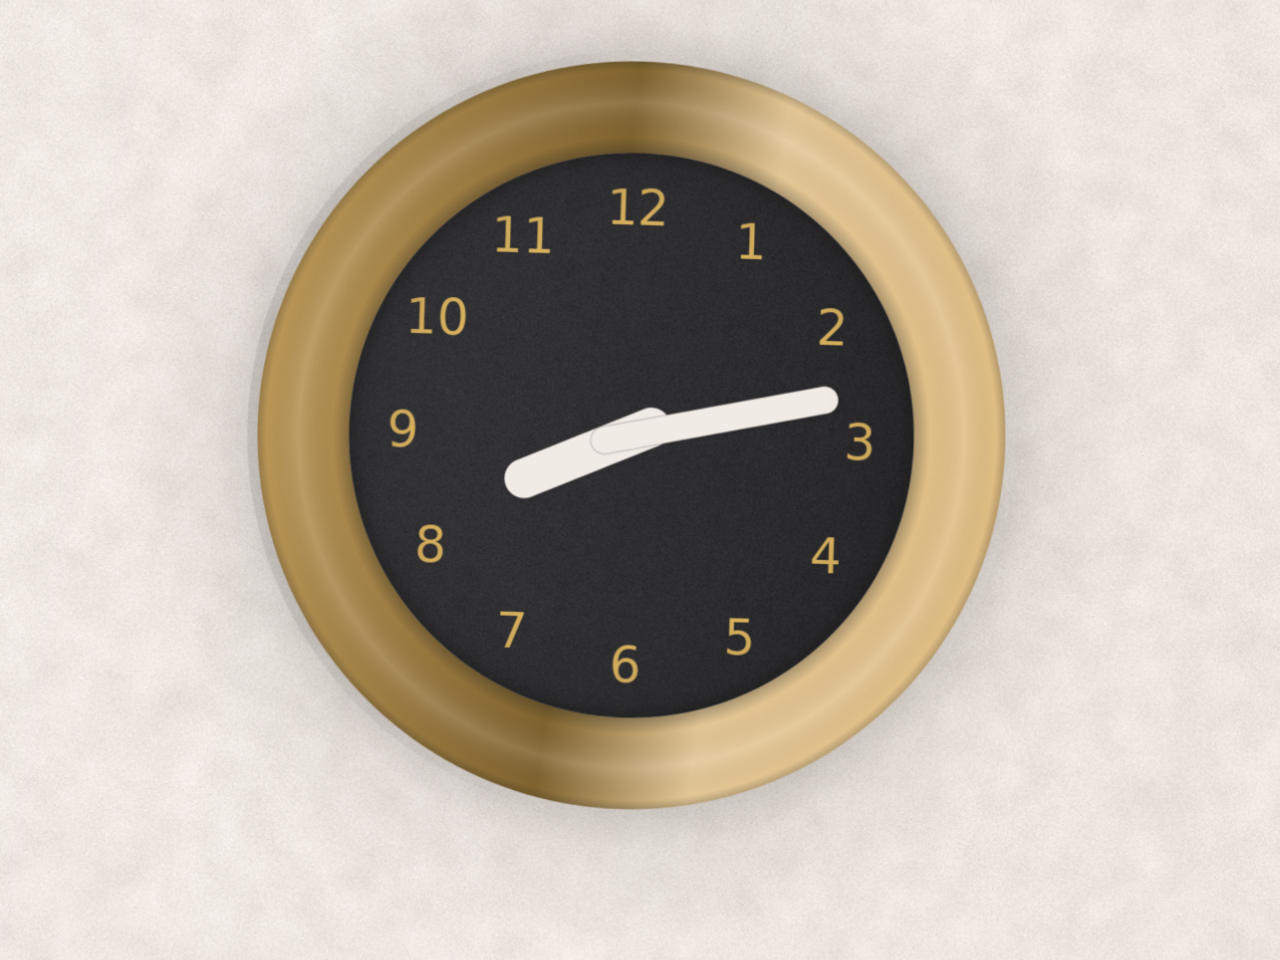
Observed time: 8.13
